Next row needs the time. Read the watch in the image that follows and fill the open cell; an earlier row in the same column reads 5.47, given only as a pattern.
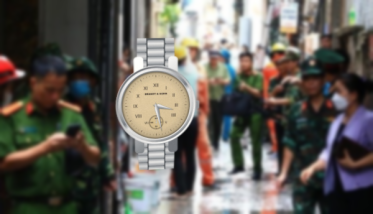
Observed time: 3.28
